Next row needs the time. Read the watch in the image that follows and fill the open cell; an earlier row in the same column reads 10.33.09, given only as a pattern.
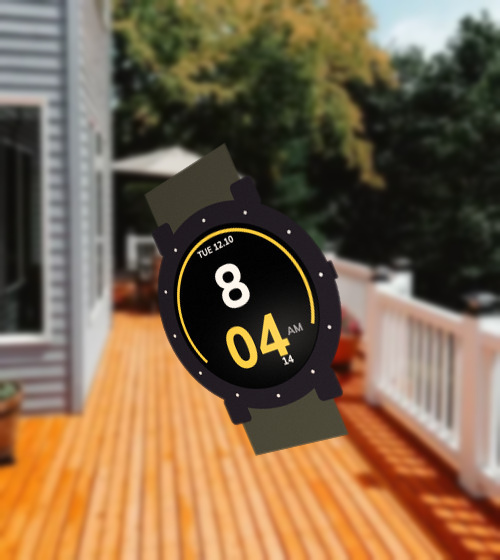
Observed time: 8.04.14
